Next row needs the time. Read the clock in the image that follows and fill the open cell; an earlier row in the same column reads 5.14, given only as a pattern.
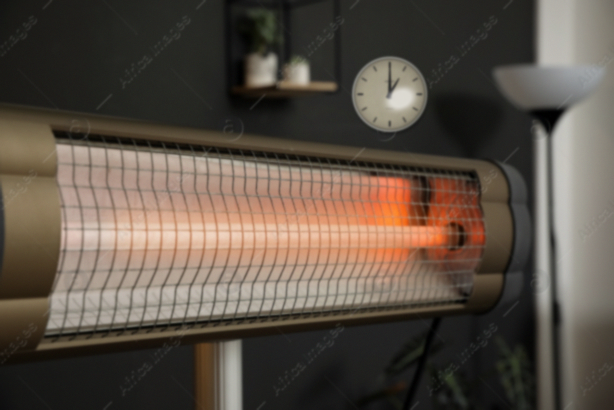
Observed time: 1.00
